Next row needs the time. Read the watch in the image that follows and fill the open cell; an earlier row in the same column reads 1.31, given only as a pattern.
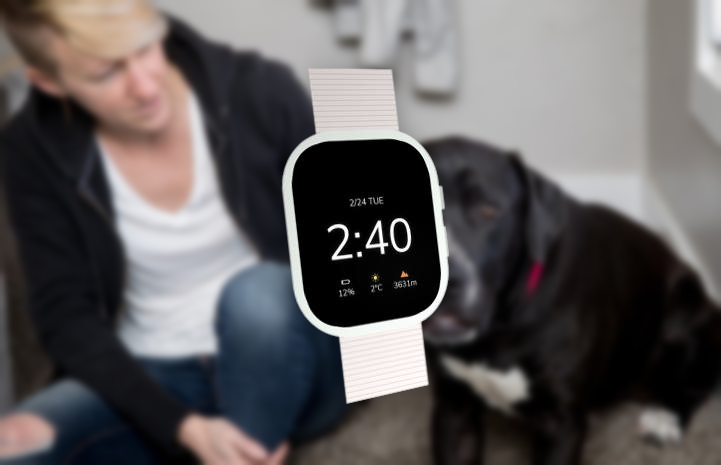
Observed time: 2.40
